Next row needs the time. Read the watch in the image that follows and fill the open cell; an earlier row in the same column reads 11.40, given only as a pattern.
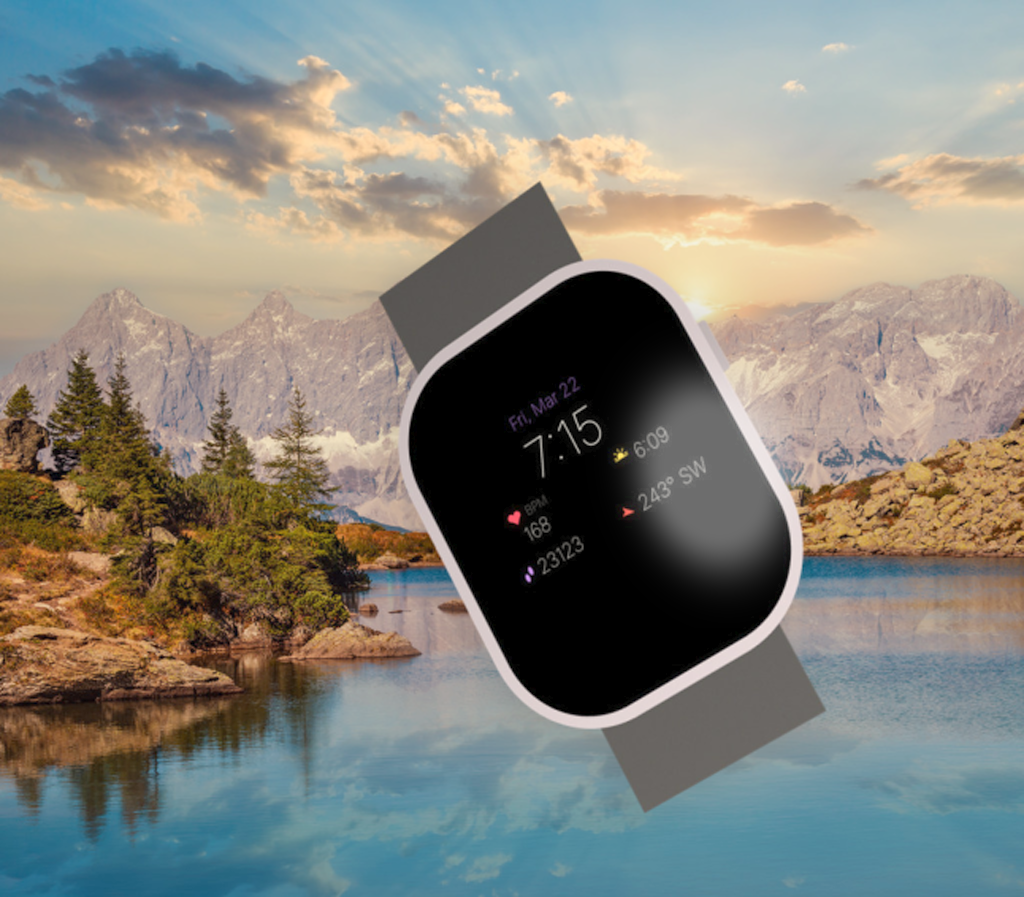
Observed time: 7.15
